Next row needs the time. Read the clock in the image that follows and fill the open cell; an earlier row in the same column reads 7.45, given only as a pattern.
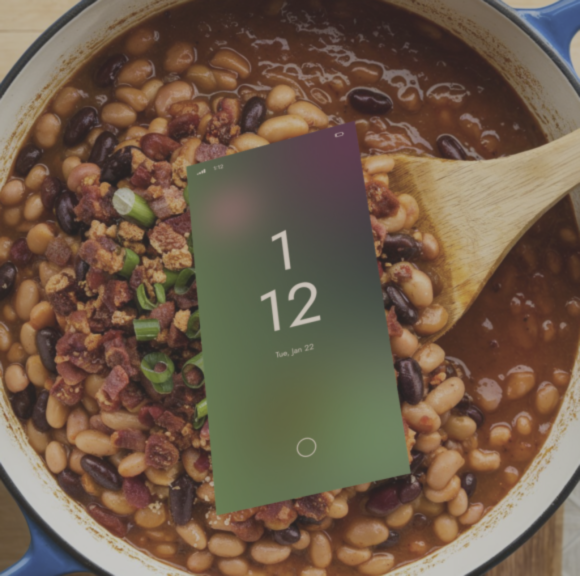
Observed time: 1.12
